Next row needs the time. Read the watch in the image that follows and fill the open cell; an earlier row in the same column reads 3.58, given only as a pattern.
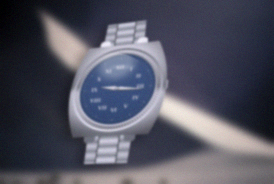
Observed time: 9.16
